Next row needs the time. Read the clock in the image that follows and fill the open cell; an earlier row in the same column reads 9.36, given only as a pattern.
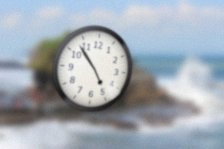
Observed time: 4.53
